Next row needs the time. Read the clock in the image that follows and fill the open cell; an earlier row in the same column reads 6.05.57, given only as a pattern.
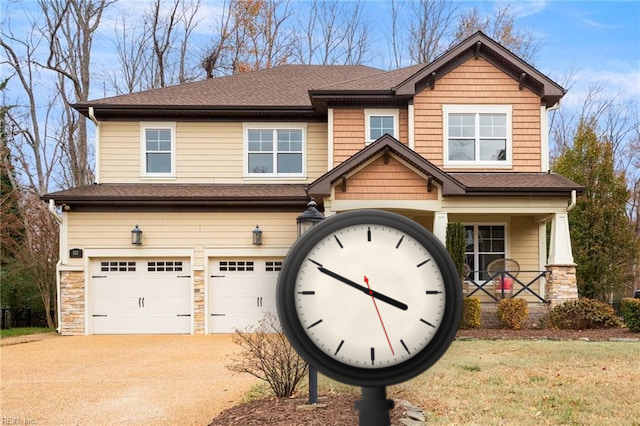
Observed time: 3.49.27
